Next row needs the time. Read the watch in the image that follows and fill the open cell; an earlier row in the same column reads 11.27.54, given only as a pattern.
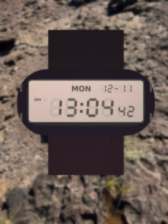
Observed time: 13.04.42
